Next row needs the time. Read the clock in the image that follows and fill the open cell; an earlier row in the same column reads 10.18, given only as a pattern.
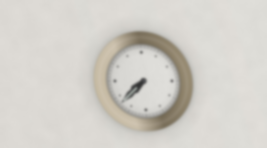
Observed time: 7.38
